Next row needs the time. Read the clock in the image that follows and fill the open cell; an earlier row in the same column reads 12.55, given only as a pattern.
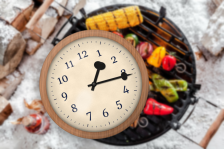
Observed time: 1.16
